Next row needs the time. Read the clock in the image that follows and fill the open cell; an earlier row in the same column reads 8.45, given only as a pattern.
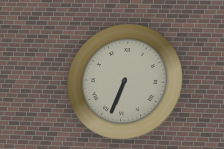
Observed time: 6.33
